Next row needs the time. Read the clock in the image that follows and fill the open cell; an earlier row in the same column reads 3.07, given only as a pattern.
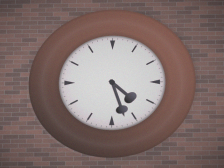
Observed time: 4.27
